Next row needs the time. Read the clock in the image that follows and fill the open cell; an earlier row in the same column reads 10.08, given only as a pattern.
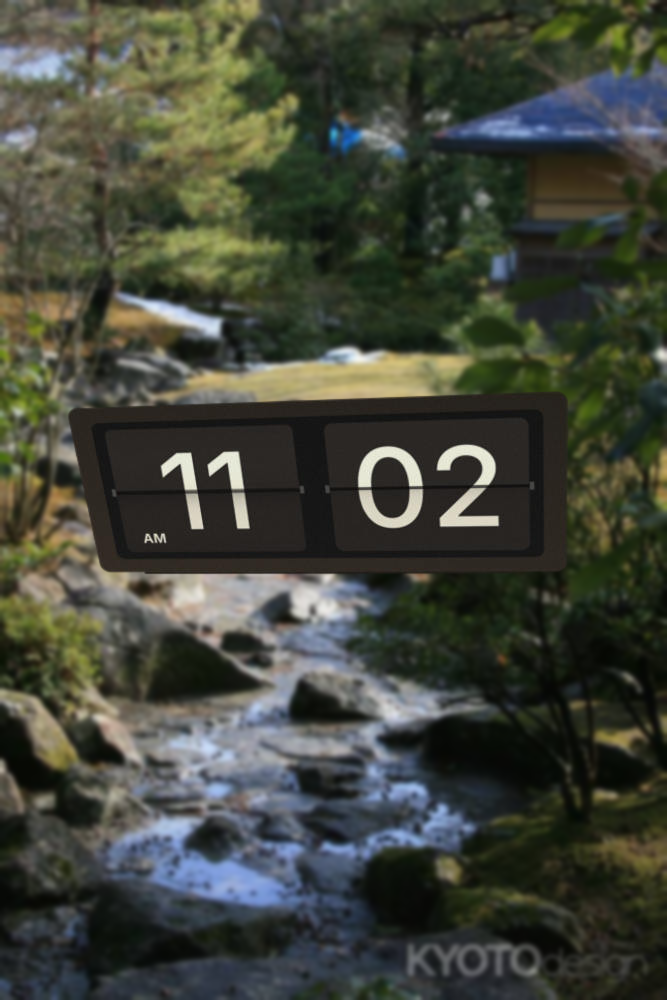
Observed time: 11.02
